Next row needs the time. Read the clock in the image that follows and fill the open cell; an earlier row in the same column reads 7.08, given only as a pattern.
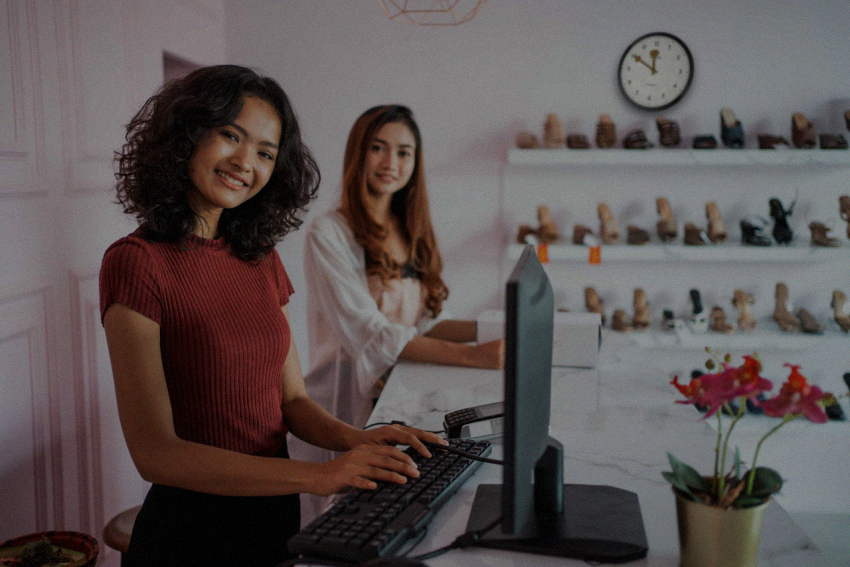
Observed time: 11.50
